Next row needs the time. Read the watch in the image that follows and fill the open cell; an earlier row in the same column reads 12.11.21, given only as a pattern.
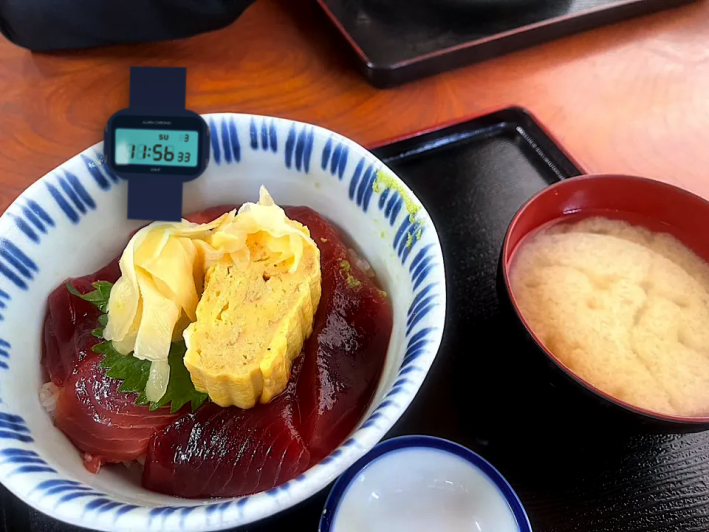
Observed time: 11.56.33
